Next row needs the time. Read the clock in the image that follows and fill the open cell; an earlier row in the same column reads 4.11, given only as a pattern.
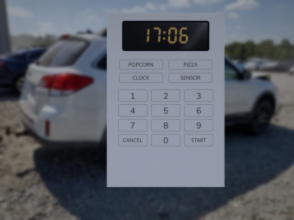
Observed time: 17.06
